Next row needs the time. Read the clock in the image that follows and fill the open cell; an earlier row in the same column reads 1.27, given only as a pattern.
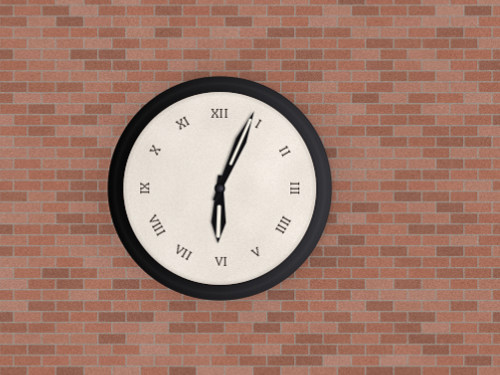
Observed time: 6.04
